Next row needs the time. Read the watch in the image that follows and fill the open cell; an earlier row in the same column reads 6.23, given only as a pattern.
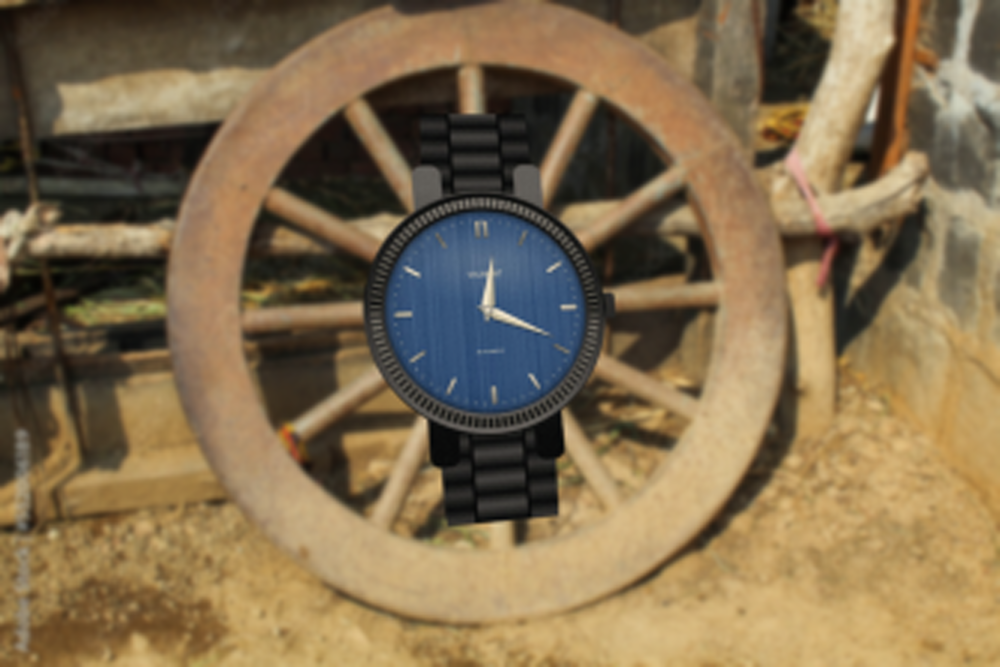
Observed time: 12.19
